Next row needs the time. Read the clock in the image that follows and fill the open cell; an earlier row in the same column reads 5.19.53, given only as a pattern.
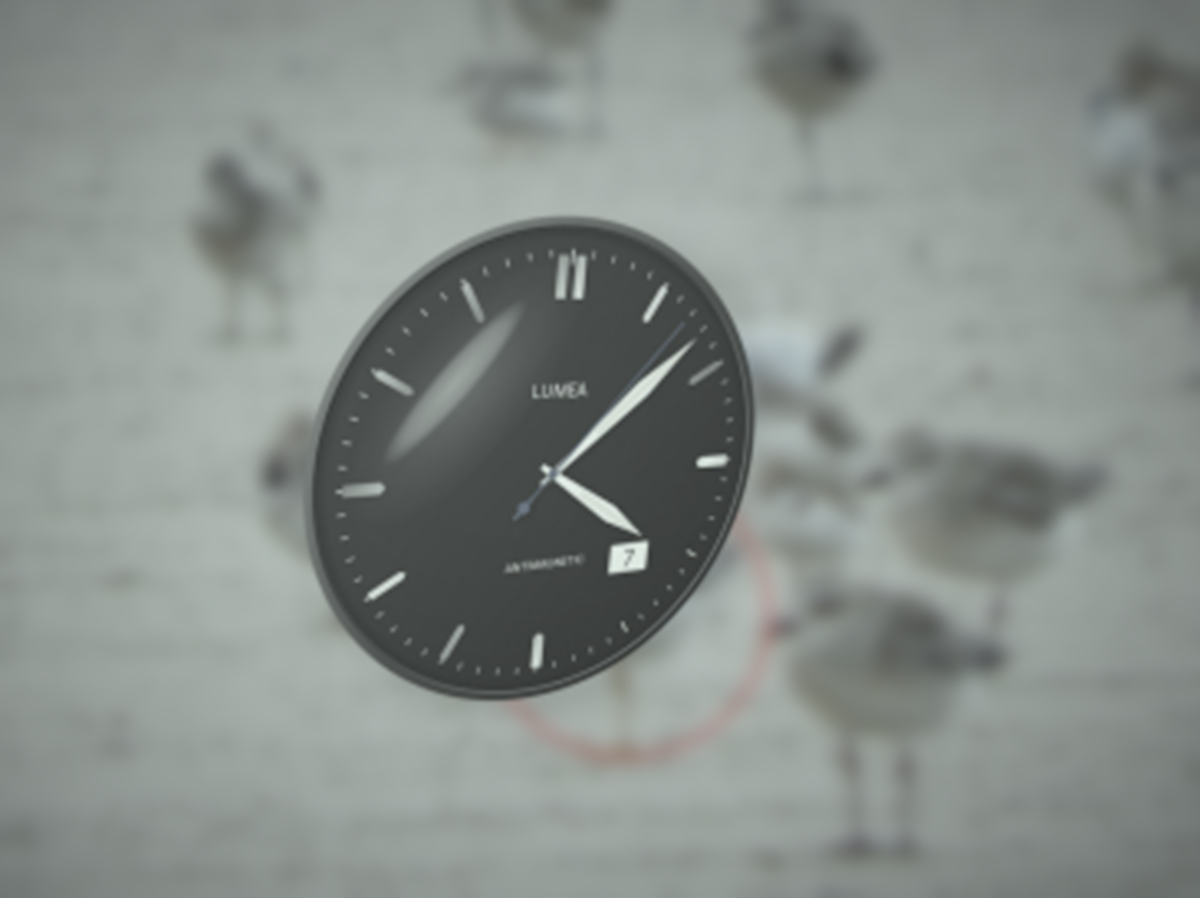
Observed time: 4.08.07
